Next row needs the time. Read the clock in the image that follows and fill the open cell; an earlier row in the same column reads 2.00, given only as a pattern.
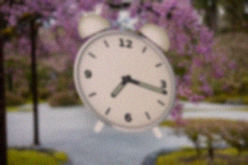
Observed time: 7.17
